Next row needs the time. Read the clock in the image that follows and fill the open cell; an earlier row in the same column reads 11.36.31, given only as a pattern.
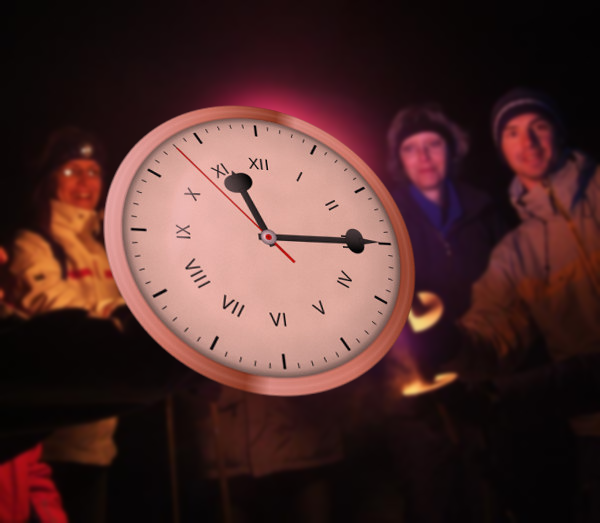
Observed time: 11.14.53
